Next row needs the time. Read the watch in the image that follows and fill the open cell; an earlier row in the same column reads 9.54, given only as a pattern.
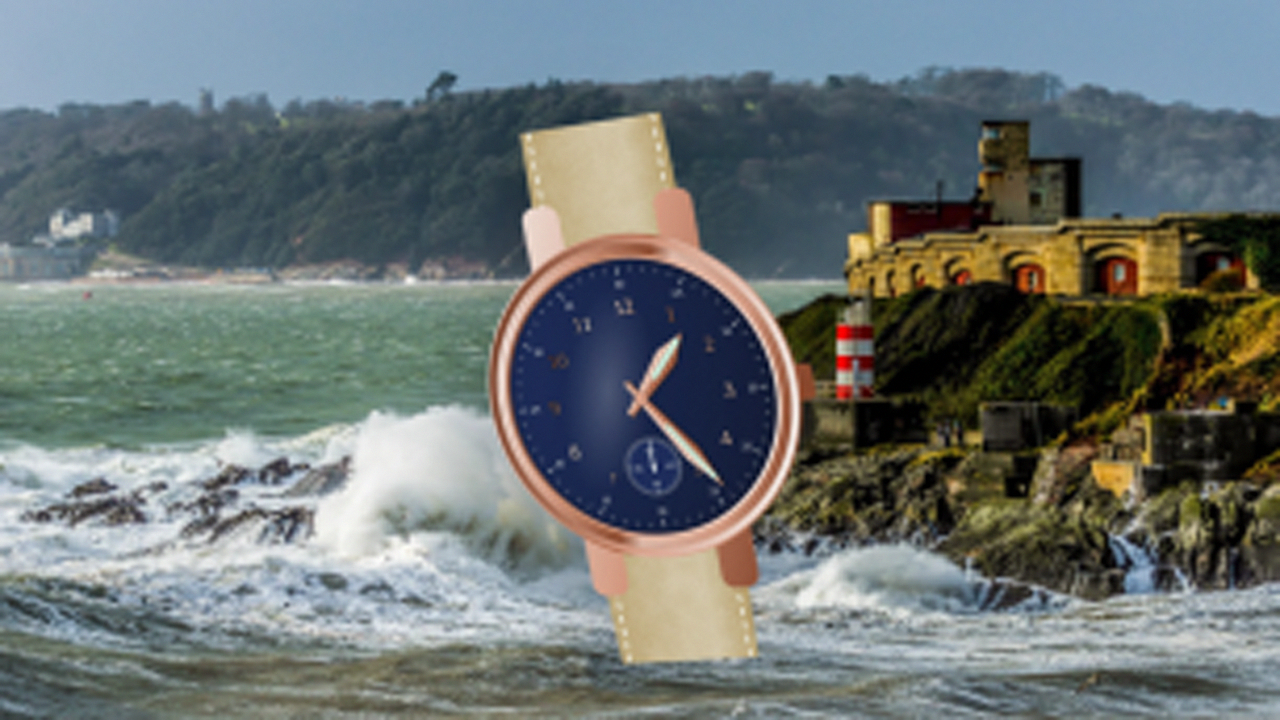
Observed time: 1.24
